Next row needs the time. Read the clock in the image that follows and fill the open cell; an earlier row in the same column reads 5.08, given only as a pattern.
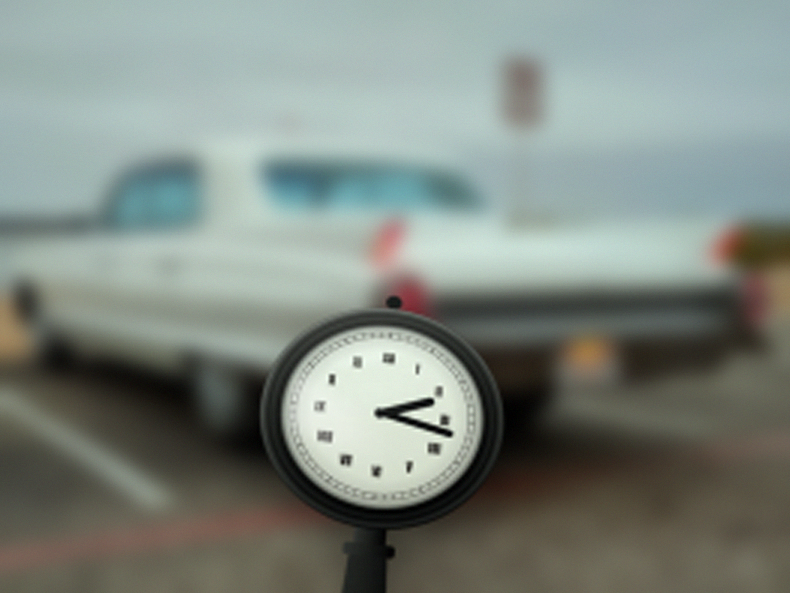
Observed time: 2.17
